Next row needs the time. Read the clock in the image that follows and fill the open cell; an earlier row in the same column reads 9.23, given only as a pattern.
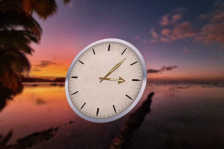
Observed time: 3.07
